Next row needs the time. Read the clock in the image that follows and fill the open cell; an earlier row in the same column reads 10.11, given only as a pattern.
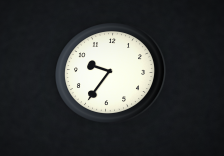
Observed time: 9.35
